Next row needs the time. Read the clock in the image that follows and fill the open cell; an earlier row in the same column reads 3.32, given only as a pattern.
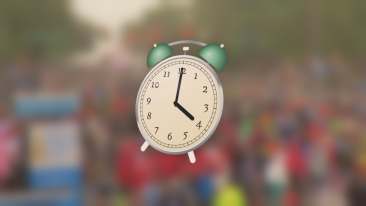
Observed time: 4.00
